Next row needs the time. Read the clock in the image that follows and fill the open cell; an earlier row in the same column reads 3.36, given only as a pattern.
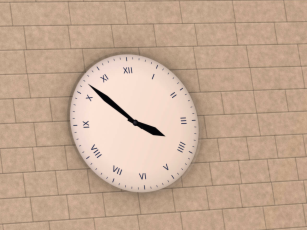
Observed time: 3.52
